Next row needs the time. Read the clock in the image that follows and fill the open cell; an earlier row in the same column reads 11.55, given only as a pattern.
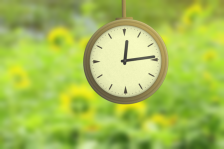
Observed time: 12.14
